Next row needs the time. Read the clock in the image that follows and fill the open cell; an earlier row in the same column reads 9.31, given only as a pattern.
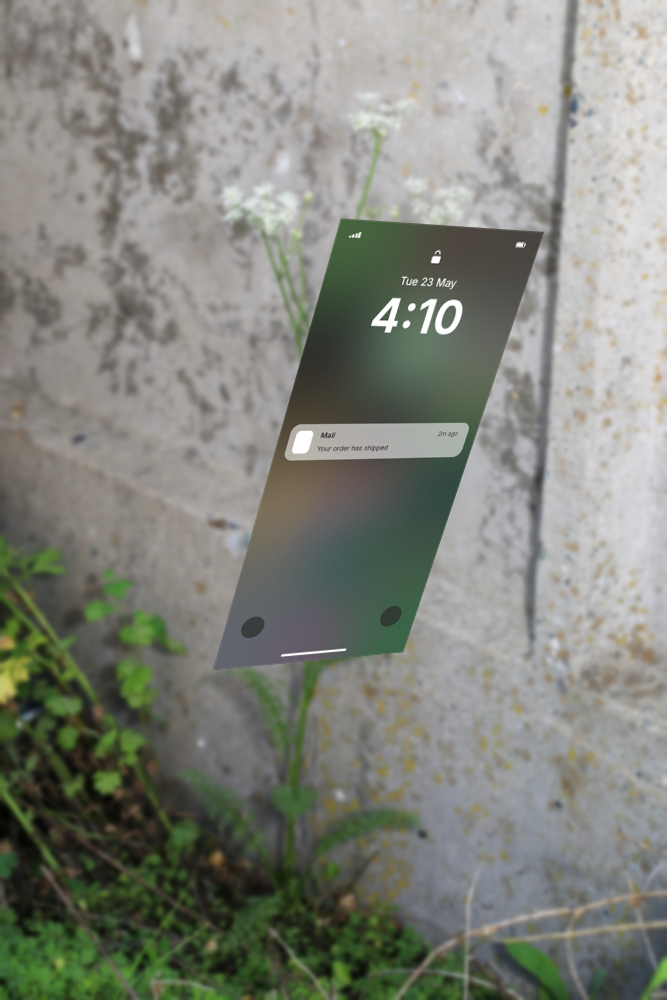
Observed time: 4.10
